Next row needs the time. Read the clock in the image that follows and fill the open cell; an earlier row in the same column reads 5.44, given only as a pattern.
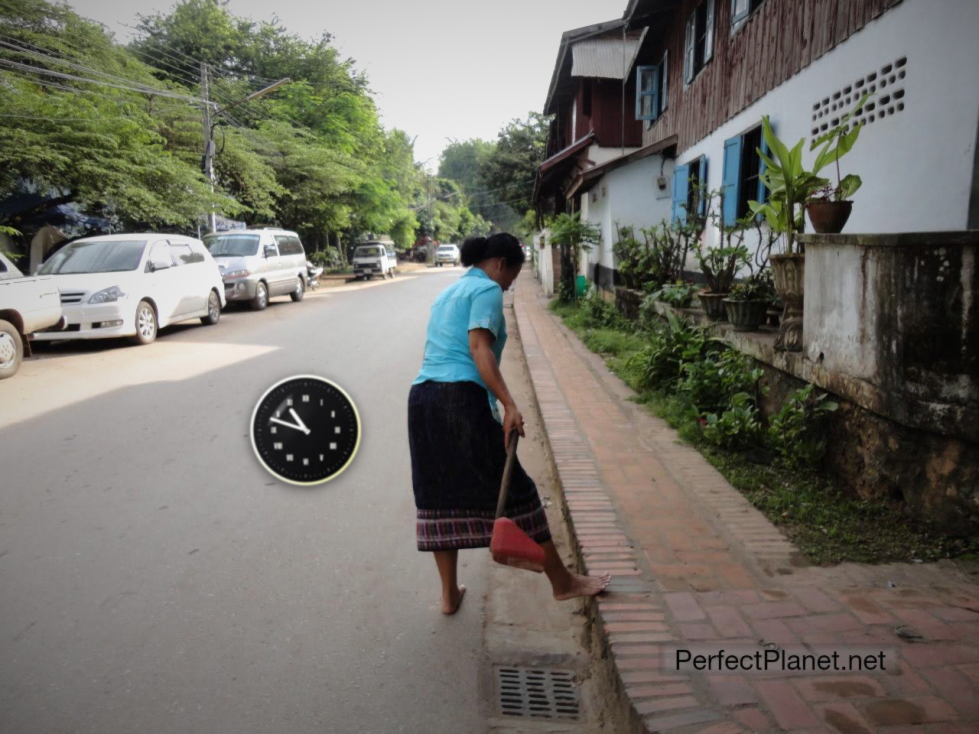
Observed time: 10.48
